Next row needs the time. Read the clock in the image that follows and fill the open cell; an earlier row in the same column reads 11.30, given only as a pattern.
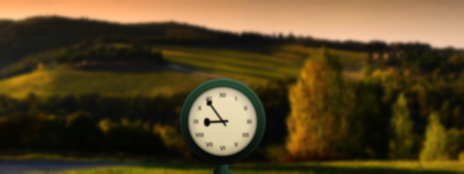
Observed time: 8.54
